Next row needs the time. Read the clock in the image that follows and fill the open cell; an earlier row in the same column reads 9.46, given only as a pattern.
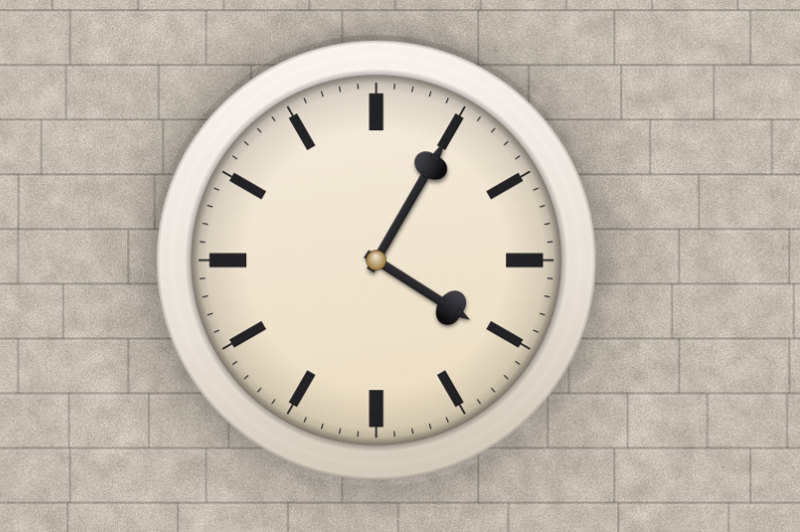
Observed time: 4.05
